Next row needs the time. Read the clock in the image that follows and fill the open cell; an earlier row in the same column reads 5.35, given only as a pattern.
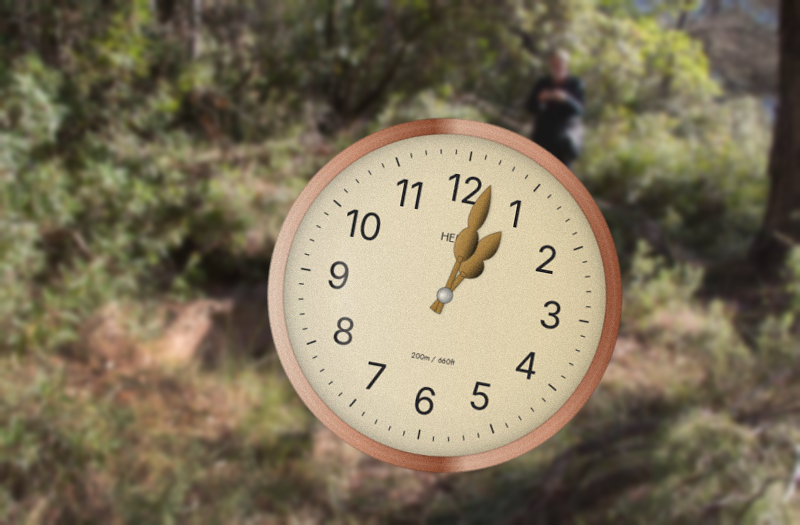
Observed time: 1.02
